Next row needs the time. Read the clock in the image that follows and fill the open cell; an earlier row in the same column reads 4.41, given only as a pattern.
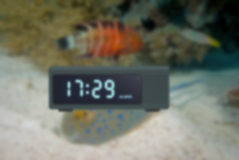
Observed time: 17.29
